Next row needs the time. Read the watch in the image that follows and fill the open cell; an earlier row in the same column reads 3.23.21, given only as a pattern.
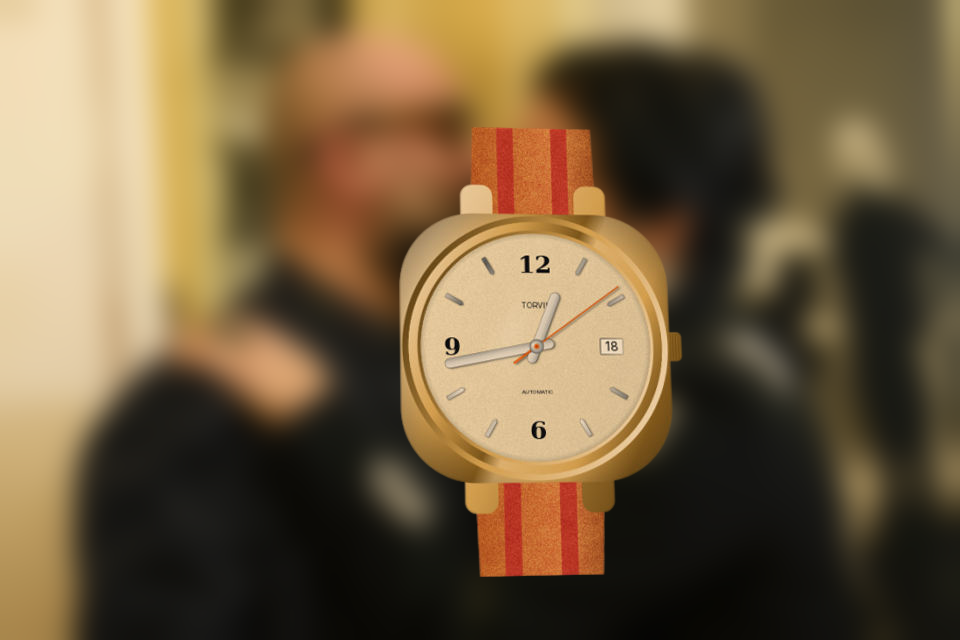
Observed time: 12.43.09
